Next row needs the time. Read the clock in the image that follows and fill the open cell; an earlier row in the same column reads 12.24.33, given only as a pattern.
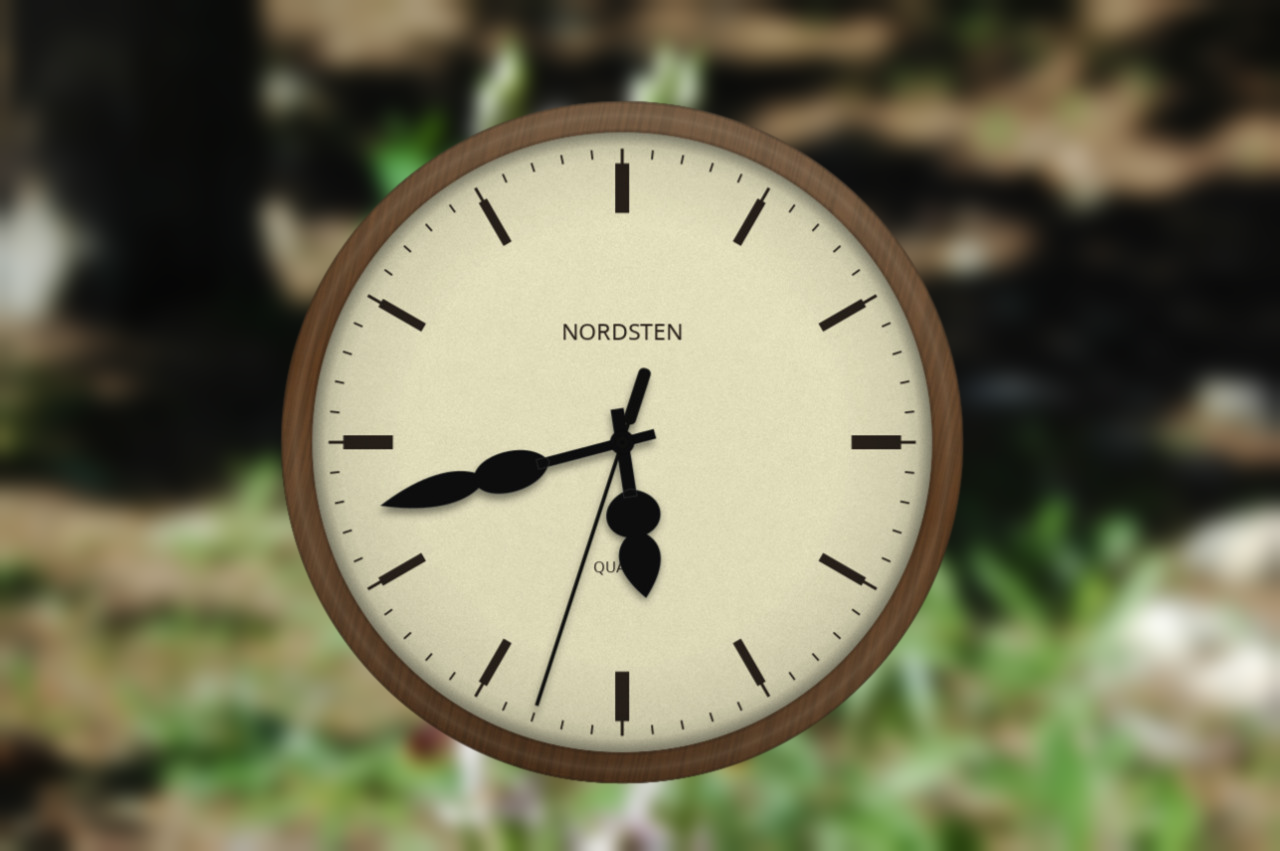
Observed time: 5.42.33
